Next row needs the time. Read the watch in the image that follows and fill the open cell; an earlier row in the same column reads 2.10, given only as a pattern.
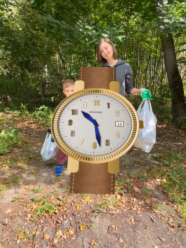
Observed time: 10.28
